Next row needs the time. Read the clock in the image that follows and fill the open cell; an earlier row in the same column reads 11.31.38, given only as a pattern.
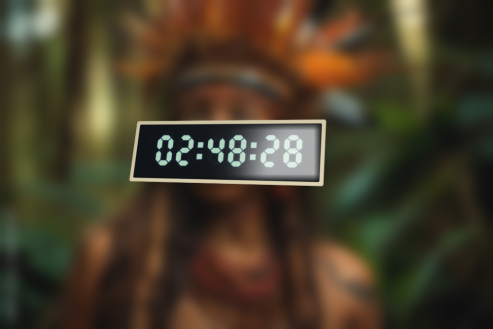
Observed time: 2.48.28
